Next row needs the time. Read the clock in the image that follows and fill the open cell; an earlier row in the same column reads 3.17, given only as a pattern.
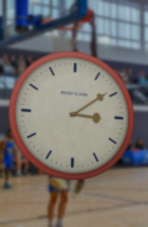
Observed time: 3.09
